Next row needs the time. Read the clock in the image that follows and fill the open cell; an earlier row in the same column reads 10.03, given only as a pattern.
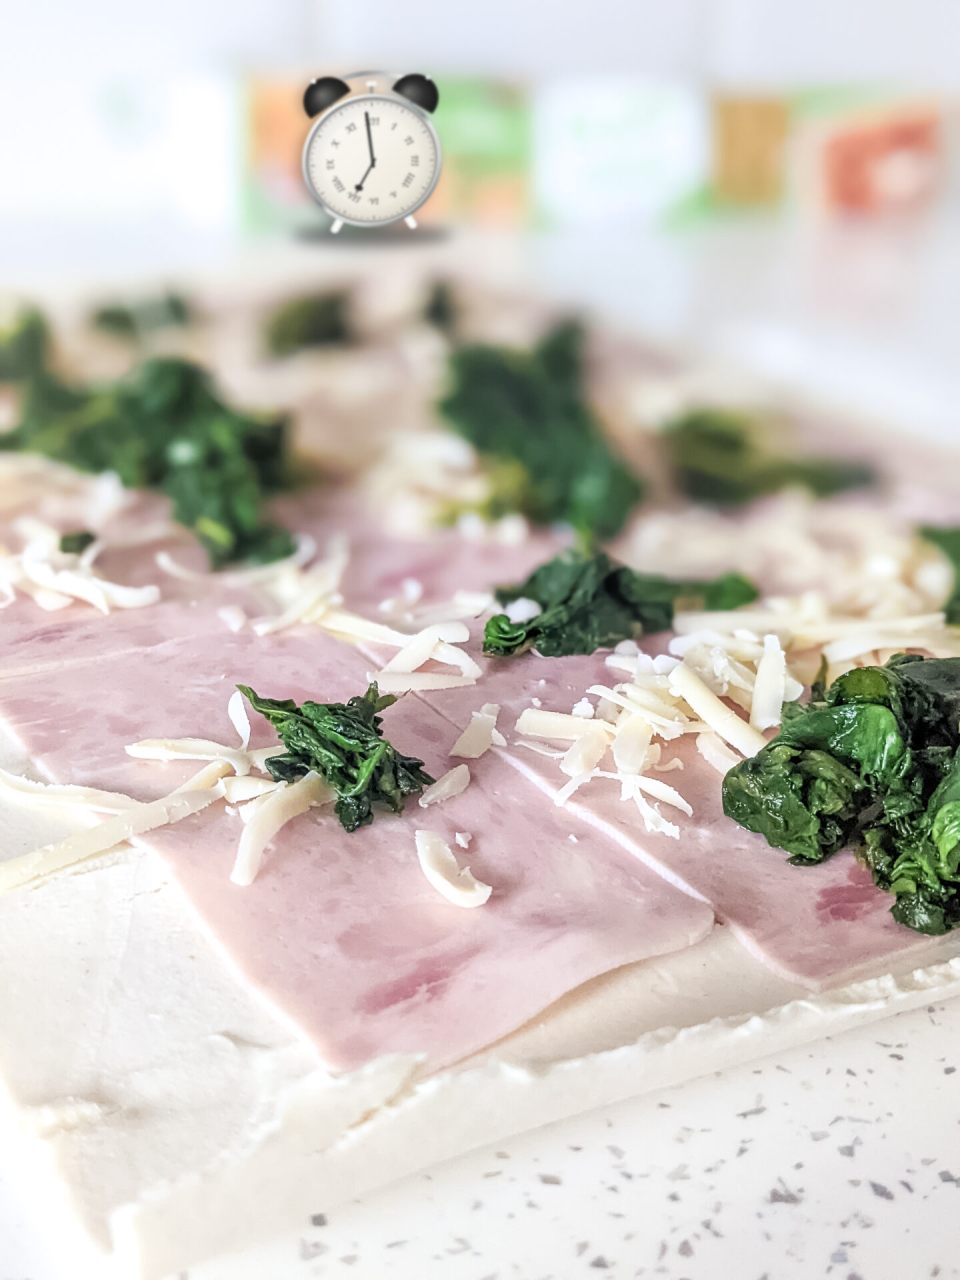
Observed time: 6.59
